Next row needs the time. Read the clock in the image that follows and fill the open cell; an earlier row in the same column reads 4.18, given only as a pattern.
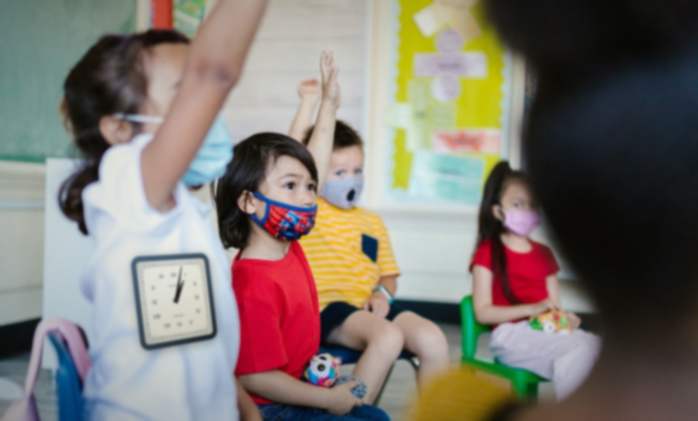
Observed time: 1.03
